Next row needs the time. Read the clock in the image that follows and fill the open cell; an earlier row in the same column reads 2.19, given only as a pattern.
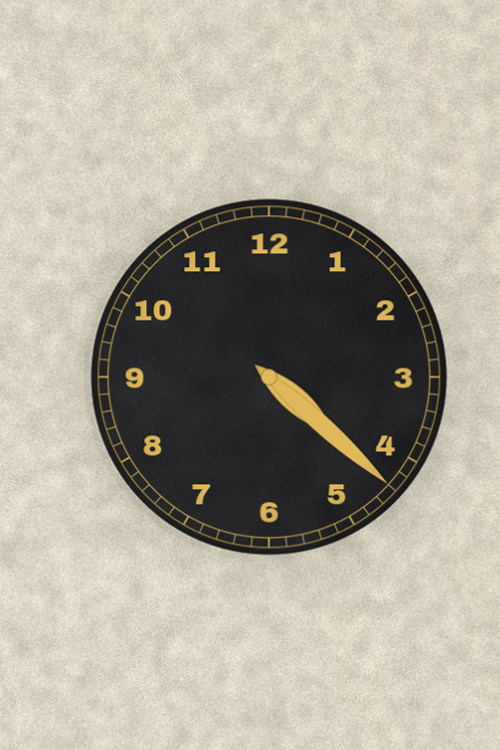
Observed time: 4.22
